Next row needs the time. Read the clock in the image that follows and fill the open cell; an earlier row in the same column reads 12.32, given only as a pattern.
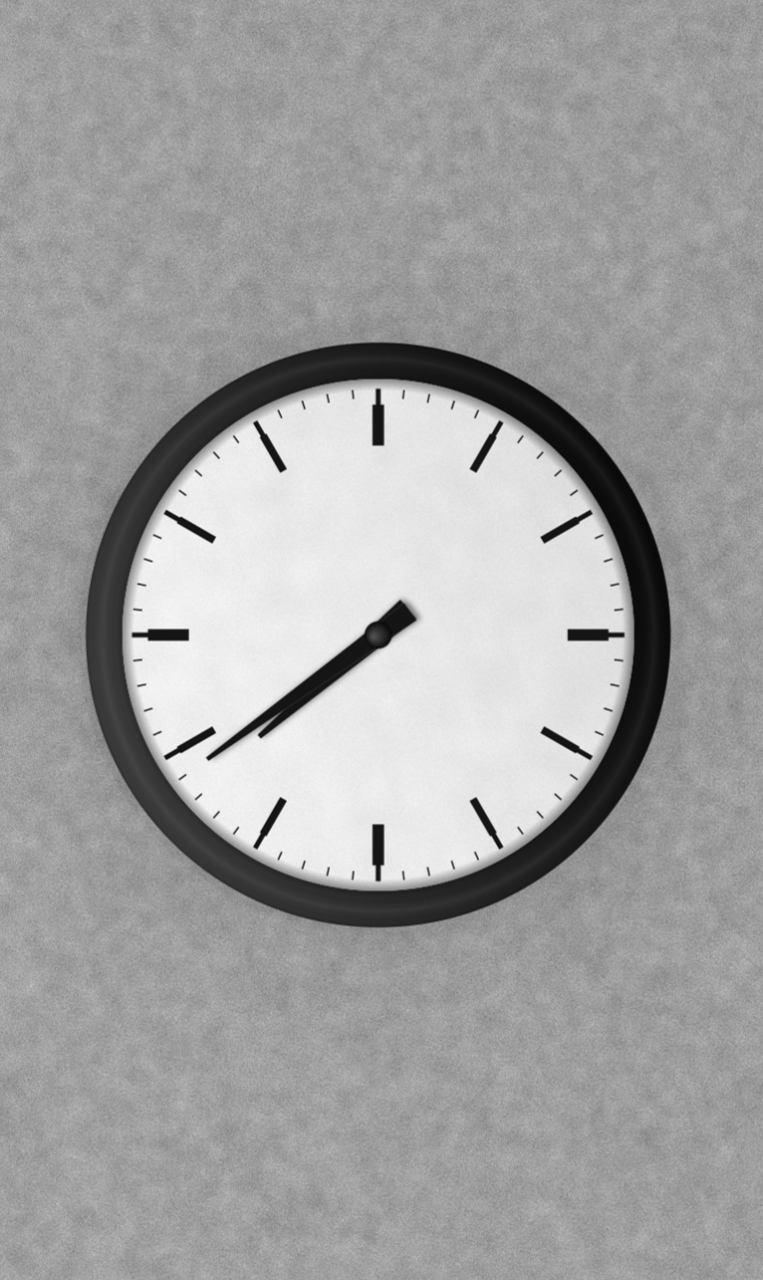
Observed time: 7.39
